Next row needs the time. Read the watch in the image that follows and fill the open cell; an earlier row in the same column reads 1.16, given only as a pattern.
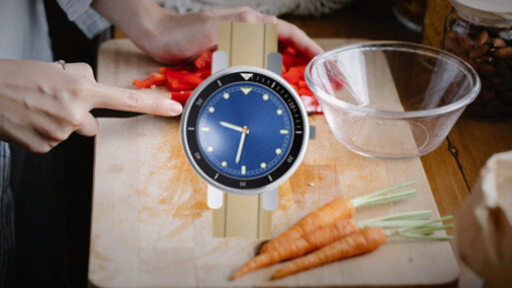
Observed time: 9.32
